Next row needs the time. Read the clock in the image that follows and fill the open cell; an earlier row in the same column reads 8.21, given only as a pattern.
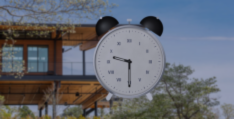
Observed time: 9.30
